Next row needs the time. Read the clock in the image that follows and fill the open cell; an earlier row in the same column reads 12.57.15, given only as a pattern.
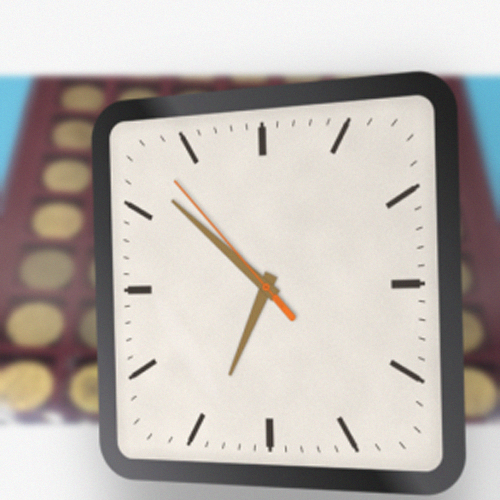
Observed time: 6.51.53
